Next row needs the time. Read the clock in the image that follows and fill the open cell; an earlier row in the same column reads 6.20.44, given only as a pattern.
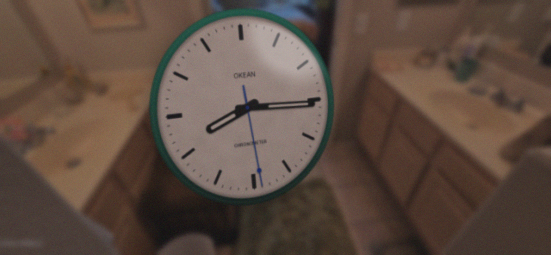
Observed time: 8.15.29
